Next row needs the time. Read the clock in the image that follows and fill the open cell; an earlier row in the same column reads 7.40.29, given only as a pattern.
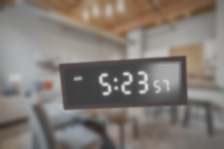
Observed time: 5.23.57
